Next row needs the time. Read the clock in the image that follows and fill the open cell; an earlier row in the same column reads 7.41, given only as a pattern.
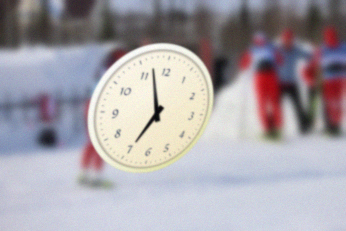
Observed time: 6.57
